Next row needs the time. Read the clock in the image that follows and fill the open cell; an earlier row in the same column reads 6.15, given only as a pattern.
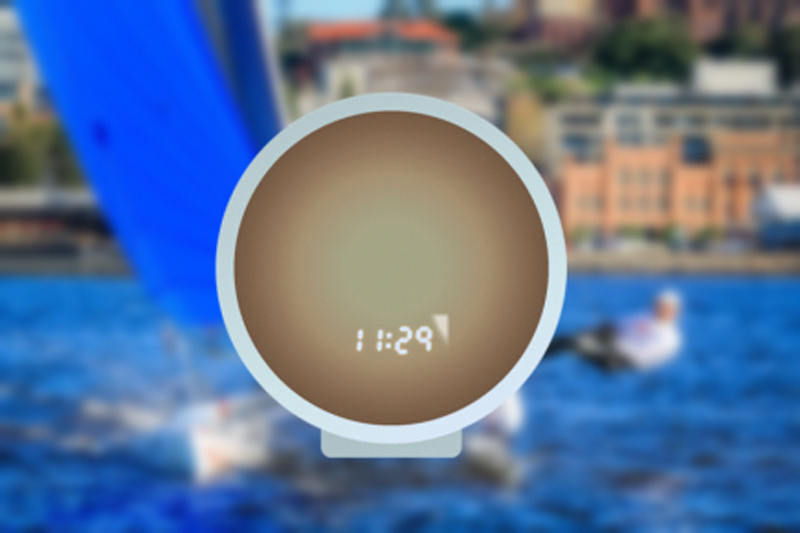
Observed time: 11.29
